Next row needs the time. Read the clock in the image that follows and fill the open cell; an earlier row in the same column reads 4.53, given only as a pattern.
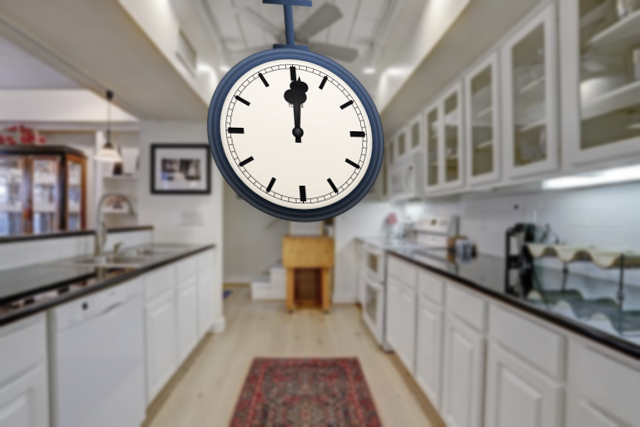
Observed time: 12.01
